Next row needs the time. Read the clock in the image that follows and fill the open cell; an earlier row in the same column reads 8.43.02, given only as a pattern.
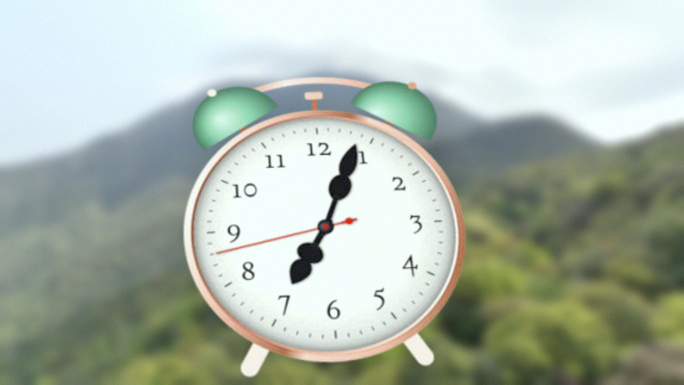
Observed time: 7.03.43
